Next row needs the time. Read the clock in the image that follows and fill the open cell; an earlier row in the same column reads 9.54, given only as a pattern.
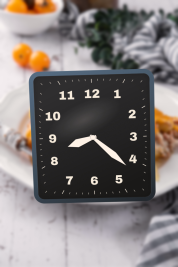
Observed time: 8.22
